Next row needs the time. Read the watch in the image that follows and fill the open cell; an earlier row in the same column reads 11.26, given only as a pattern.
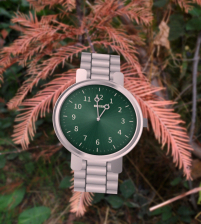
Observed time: 12.59
